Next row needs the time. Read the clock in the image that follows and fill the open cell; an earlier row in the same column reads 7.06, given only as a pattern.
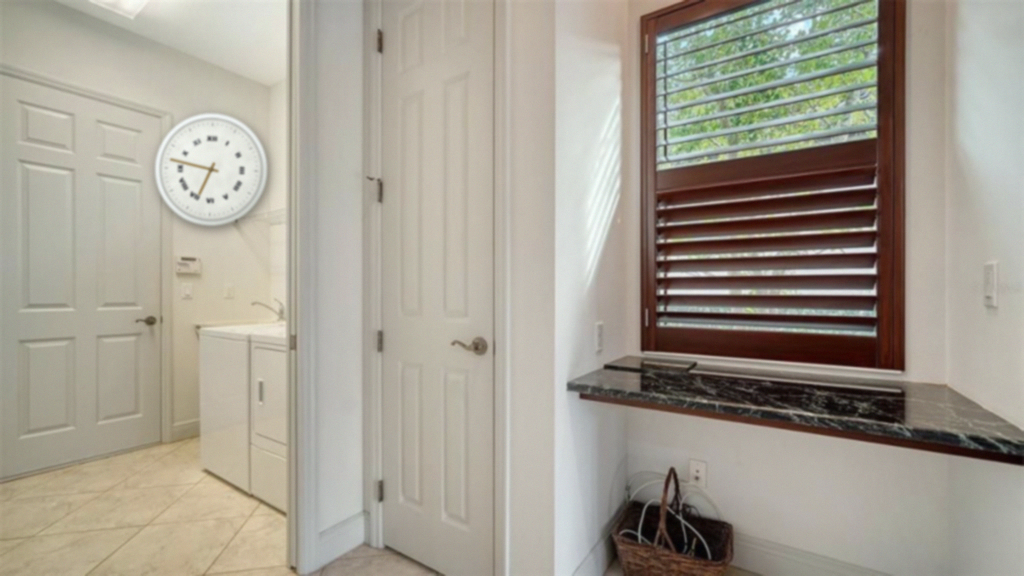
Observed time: 6.47
